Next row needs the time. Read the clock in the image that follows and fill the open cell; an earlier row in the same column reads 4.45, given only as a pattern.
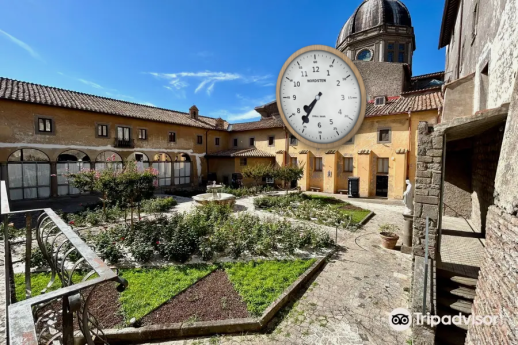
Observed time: 7.36
